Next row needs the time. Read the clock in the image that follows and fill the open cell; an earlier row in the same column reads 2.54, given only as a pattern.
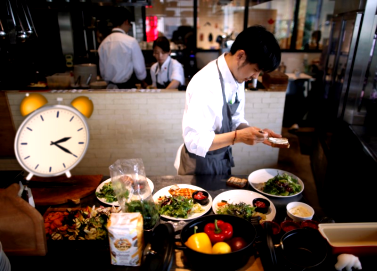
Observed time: 2.20
